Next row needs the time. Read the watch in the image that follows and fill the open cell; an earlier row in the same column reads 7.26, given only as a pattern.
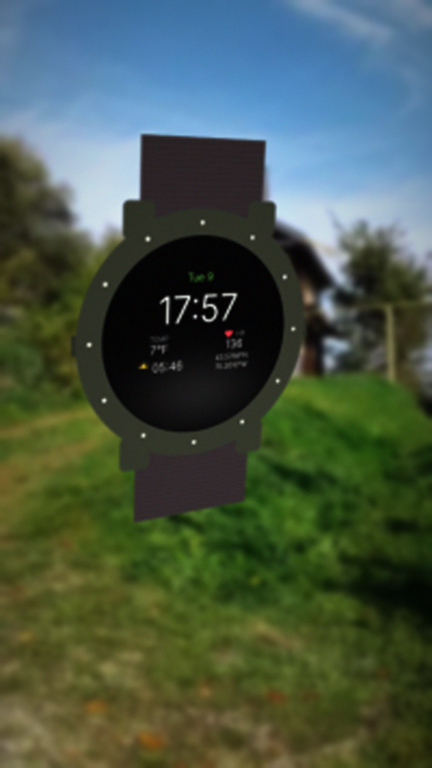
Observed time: 17.57
